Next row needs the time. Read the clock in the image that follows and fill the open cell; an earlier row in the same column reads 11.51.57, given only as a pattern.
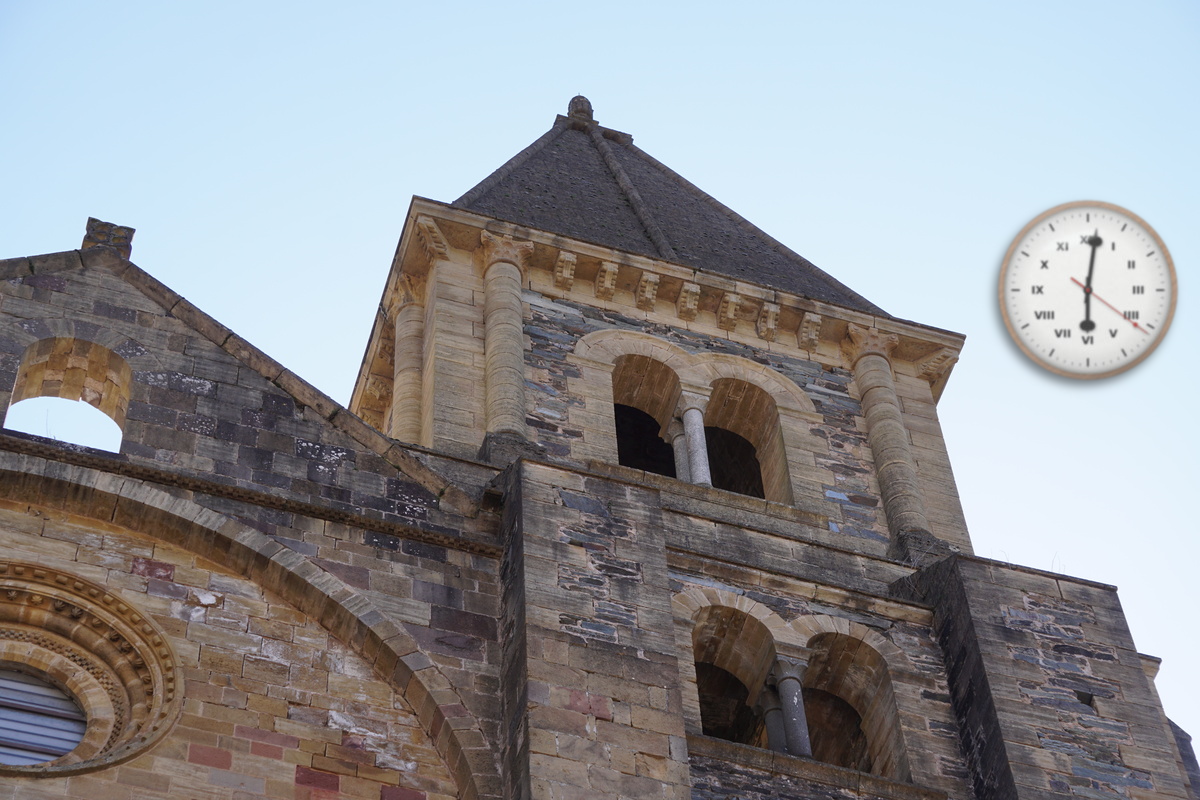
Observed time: 6.01.21
